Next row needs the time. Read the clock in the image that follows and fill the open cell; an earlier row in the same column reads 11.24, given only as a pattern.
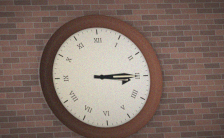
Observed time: 3.15
